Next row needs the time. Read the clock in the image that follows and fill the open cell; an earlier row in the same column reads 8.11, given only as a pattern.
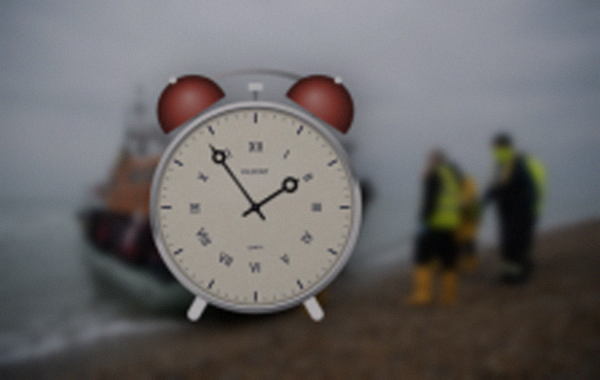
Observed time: 1.54
